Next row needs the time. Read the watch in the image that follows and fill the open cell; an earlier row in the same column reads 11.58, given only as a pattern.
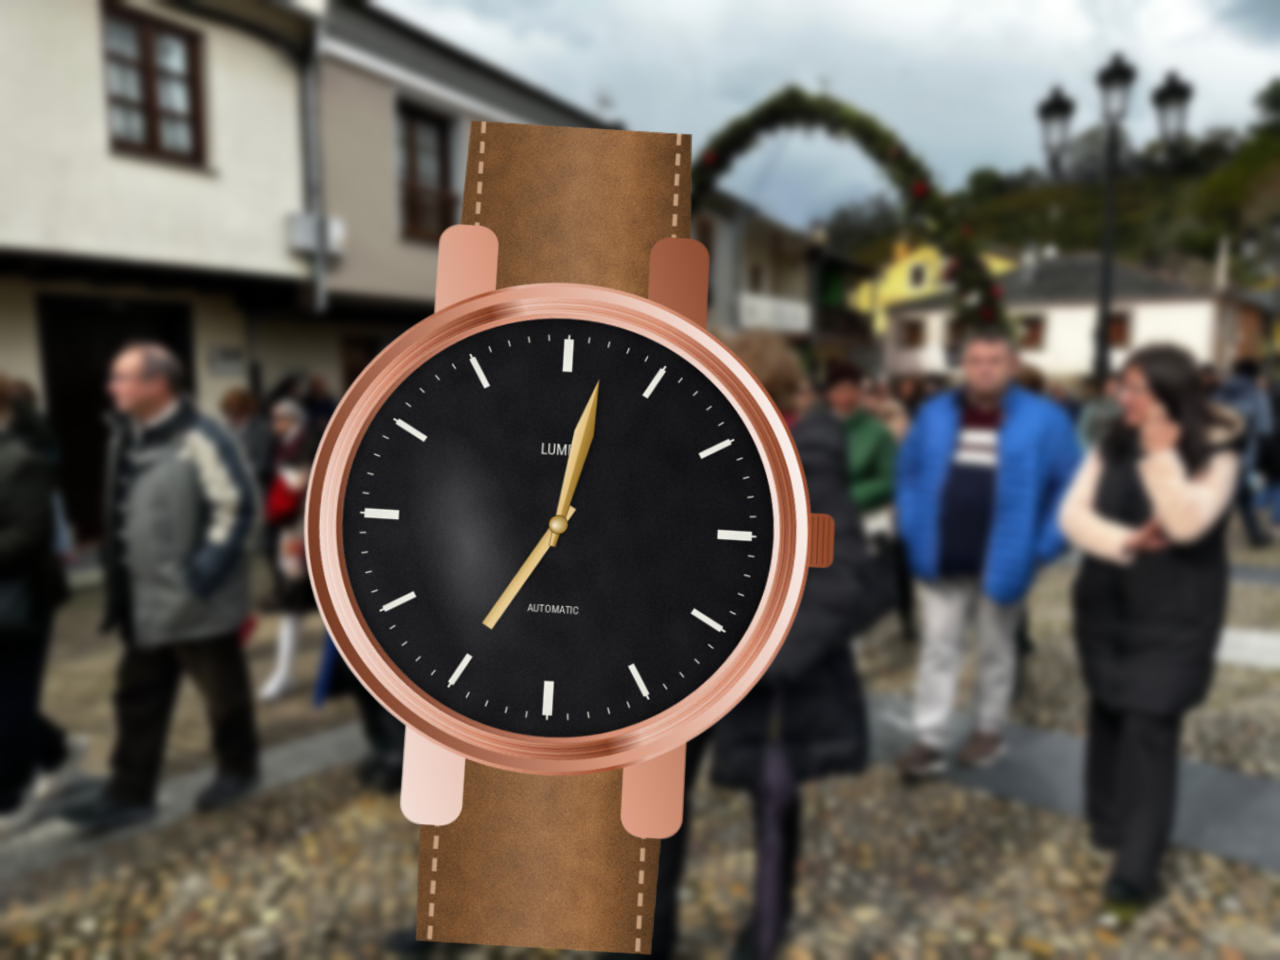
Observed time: 7.02
